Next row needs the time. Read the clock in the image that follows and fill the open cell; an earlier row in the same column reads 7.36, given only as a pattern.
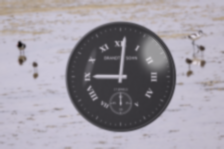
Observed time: 9.01
